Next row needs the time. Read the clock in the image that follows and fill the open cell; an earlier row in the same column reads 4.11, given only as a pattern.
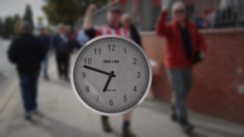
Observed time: 6.48
